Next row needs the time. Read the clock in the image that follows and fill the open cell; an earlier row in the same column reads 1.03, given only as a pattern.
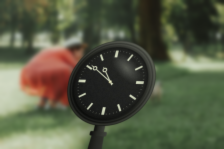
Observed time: 10.51
